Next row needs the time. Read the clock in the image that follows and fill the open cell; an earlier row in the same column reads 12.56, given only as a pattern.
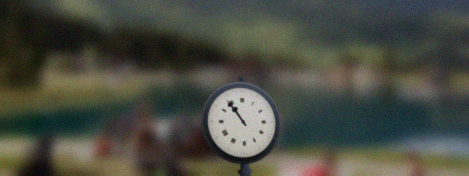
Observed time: 10.54
